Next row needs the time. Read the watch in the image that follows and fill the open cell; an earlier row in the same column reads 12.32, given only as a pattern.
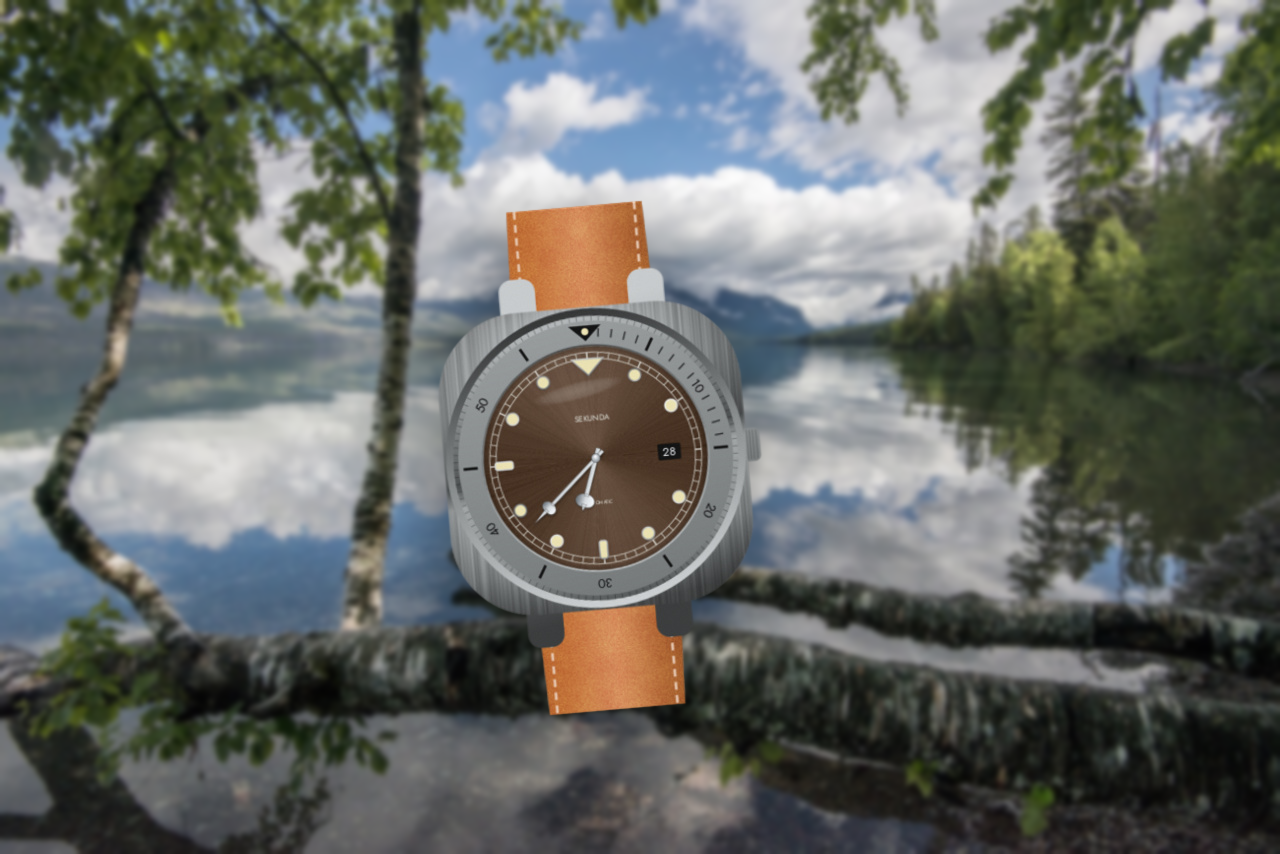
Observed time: 6.38
